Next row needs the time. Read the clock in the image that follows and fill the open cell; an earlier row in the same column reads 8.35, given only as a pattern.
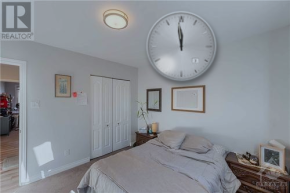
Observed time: 11.59
